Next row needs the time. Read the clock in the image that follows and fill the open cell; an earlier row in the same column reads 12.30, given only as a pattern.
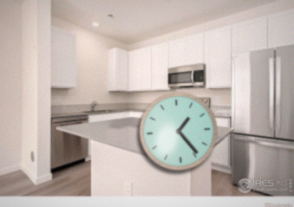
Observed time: 1.24
